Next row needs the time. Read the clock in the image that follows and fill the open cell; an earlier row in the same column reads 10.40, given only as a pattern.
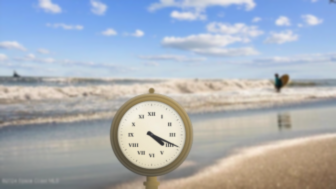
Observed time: 4.19
